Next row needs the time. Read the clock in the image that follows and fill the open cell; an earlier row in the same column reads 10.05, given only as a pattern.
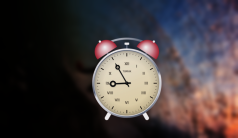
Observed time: 8.55
